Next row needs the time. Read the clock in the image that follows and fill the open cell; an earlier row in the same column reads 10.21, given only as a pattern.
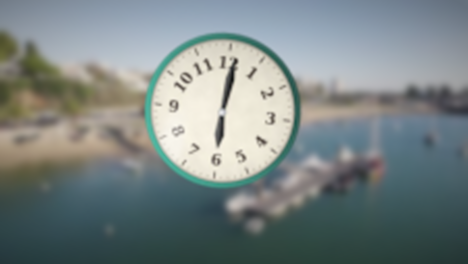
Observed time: 6.01
